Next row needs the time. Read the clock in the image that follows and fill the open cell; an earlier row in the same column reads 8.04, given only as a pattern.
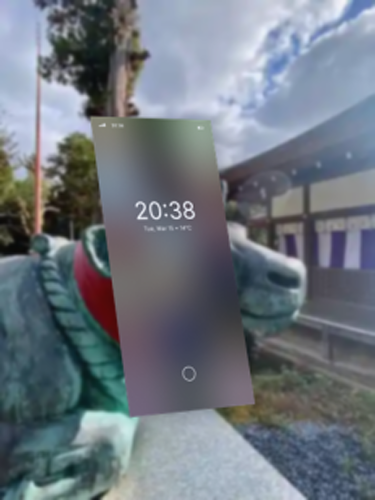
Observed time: 20.38
